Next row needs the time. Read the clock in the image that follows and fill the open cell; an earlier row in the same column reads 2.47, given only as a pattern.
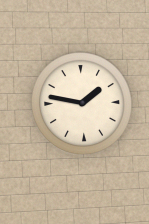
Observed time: 1.47
